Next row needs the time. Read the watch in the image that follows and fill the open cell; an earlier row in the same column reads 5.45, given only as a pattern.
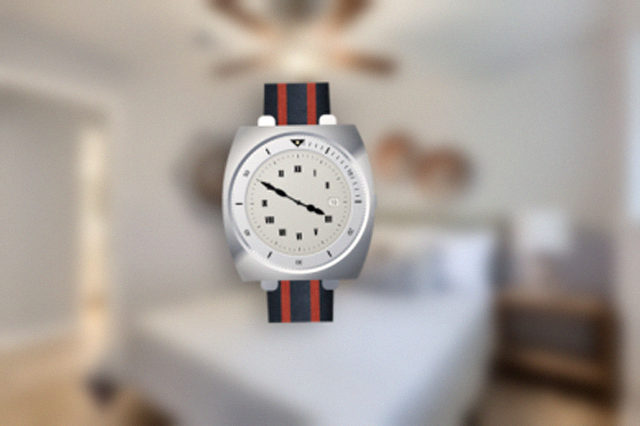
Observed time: 3.50
